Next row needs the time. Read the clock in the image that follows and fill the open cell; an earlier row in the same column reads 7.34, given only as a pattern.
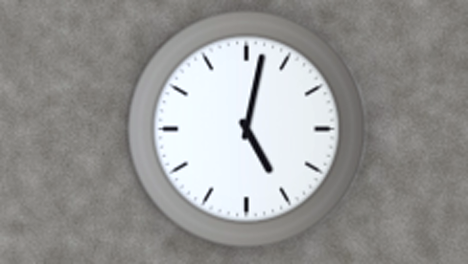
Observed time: 5.02
